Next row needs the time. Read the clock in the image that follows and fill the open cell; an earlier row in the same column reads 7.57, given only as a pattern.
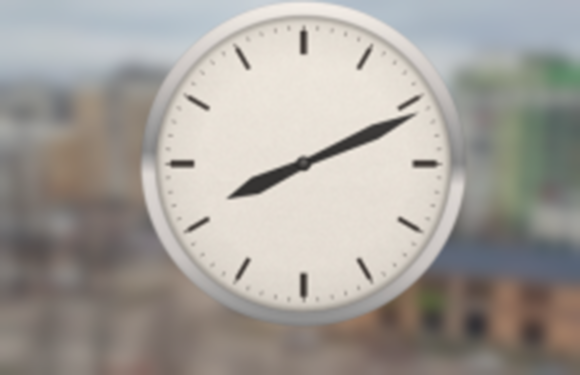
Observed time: 8.11
